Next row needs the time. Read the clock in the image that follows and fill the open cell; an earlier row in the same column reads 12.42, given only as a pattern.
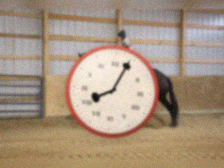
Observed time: 8.04
